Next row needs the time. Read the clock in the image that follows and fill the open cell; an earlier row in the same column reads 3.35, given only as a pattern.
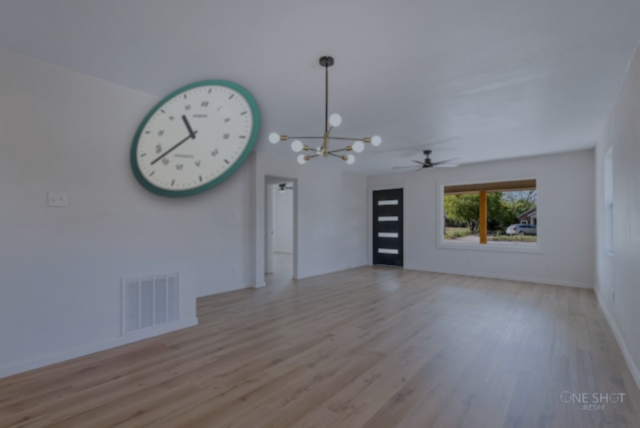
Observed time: 10.37
